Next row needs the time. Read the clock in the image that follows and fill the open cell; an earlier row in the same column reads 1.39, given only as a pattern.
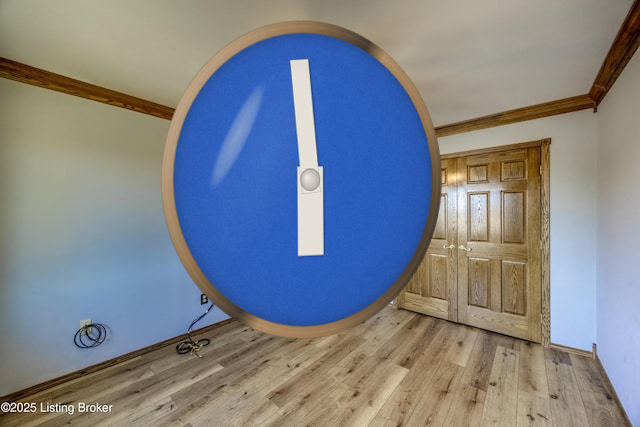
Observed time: 5.59
